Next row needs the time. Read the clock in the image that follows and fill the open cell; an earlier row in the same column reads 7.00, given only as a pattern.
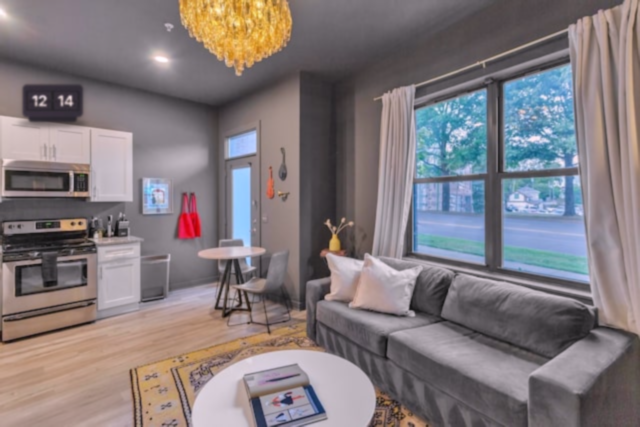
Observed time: 12.14
